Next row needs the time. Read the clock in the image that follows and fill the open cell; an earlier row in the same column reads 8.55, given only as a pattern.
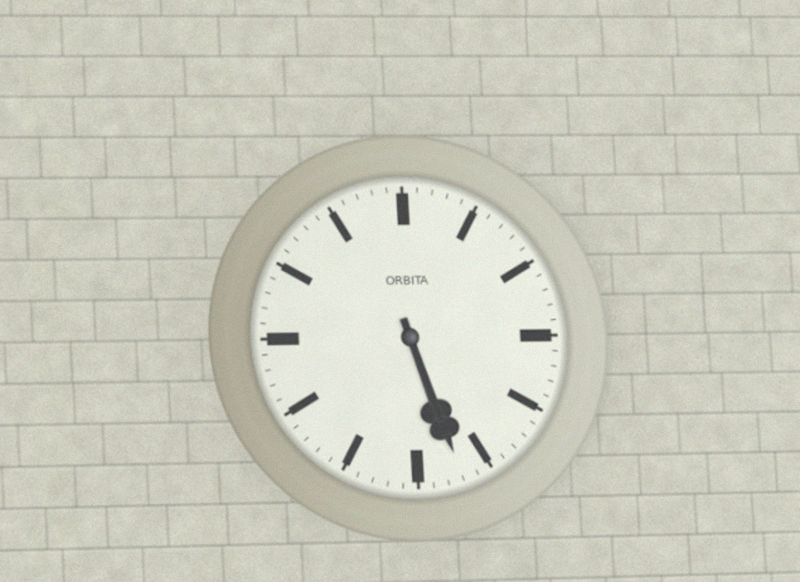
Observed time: 5.27
